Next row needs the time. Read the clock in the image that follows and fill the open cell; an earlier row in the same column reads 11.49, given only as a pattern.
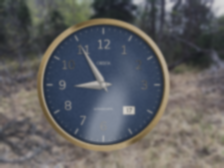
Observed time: 8.55
